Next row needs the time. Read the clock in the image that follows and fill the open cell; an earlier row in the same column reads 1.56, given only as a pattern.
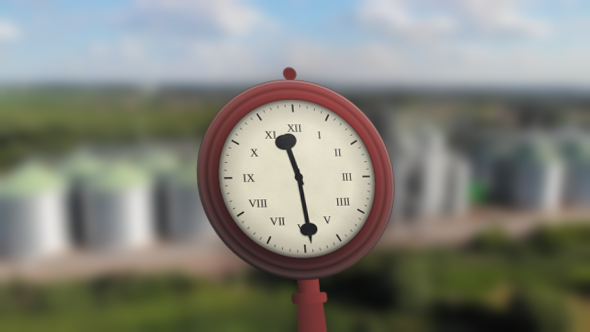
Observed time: 11.29
